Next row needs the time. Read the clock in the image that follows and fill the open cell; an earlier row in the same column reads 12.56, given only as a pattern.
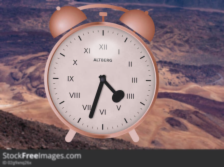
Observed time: 4.33
